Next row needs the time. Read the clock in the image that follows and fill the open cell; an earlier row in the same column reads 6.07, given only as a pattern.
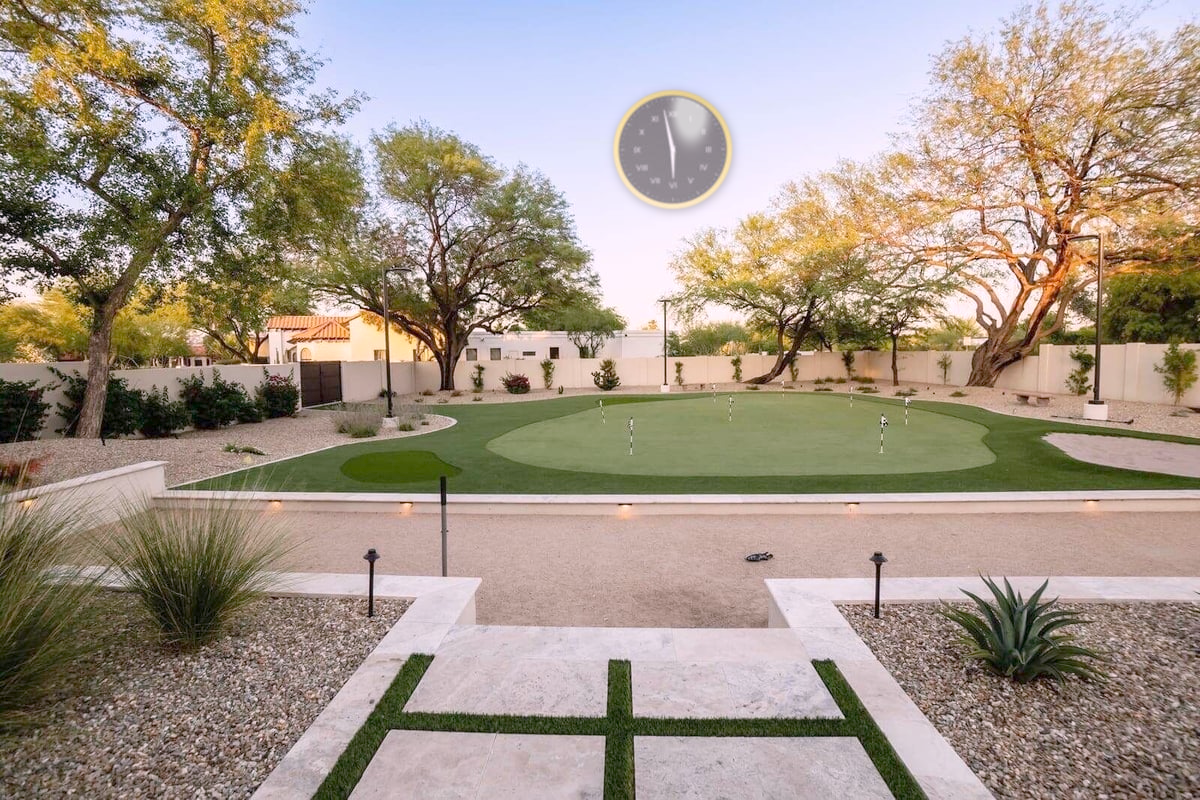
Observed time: 5.58
